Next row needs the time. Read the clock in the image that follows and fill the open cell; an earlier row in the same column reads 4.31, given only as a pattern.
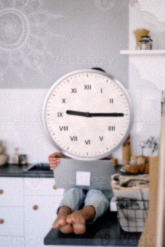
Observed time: 9.15
